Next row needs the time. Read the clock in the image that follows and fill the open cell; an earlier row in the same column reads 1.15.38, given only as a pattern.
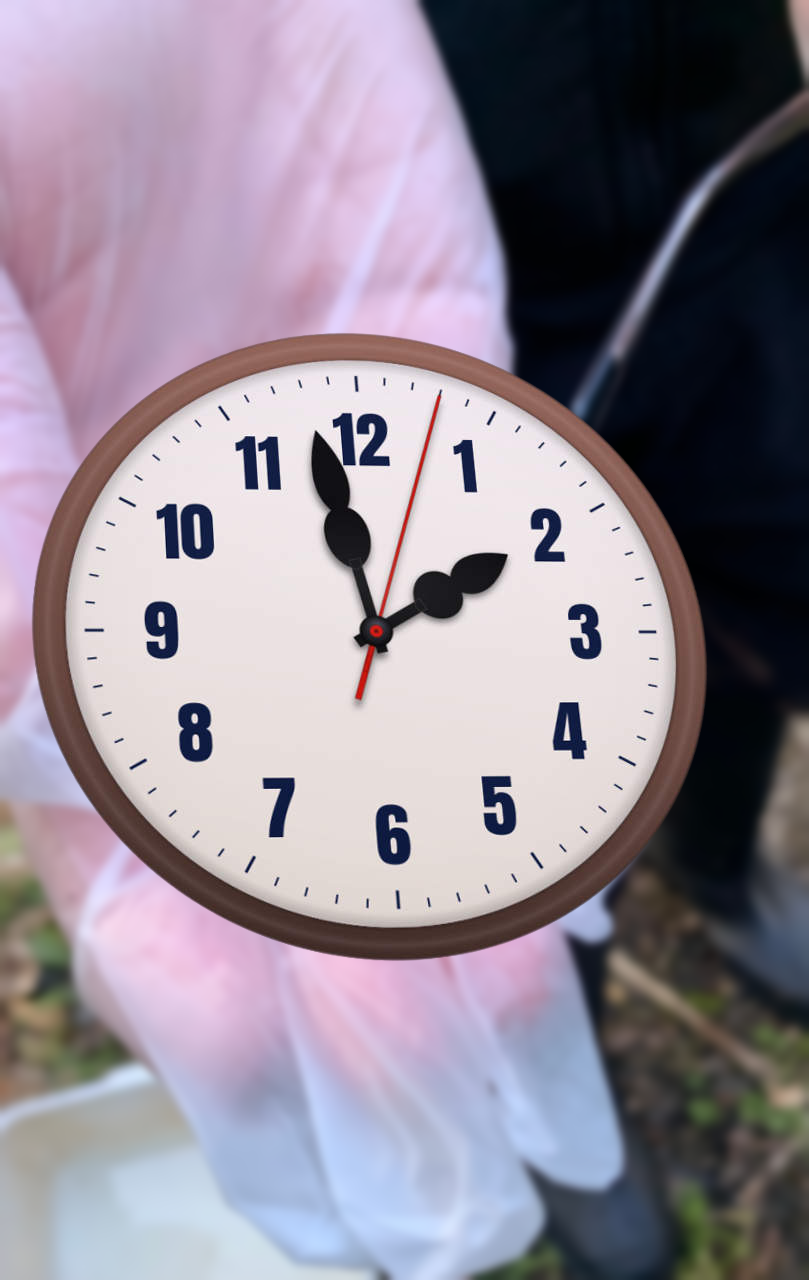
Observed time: 1.58.03
